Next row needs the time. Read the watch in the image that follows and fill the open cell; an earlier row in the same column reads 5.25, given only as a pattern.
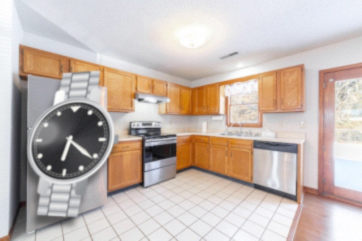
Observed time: 6.21
